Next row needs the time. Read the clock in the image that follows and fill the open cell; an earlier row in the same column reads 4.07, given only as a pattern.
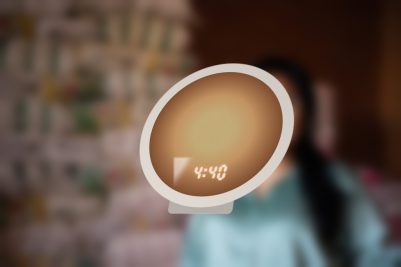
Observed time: 4.40
